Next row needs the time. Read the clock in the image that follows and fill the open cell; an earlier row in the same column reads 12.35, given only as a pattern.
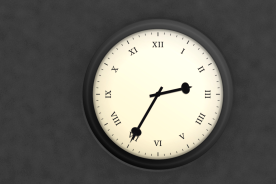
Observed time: 2.35
